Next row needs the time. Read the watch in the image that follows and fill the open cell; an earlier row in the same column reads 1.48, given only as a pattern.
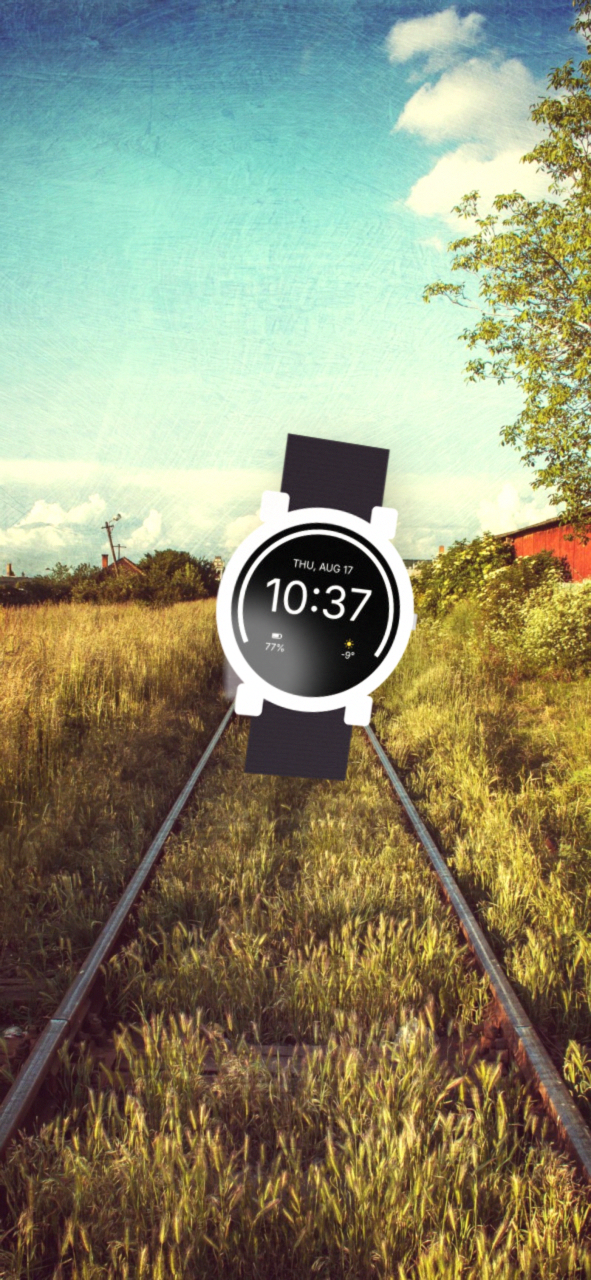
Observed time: 10.37
